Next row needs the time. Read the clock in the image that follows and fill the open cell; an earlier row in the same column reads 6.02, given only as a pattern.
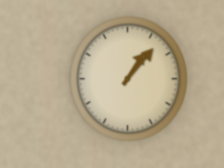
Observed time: 1.07
